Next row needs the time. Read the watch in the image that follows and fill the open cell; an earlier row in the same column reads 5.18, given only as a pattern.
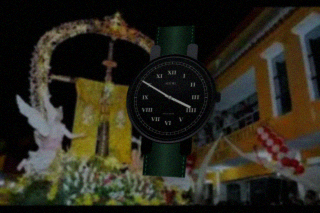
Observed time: 3.50
